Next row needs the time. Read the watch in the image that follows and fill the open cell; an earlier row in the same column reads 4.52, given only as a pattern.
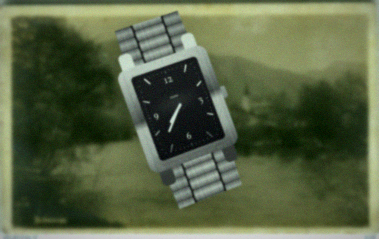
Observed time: 7.37
